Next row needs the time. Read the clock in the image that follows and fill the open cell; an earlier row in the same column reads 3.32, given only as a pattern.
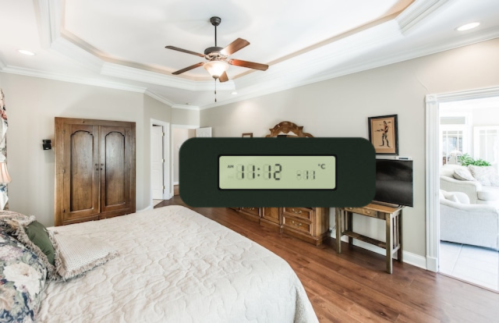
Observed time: 11.12
